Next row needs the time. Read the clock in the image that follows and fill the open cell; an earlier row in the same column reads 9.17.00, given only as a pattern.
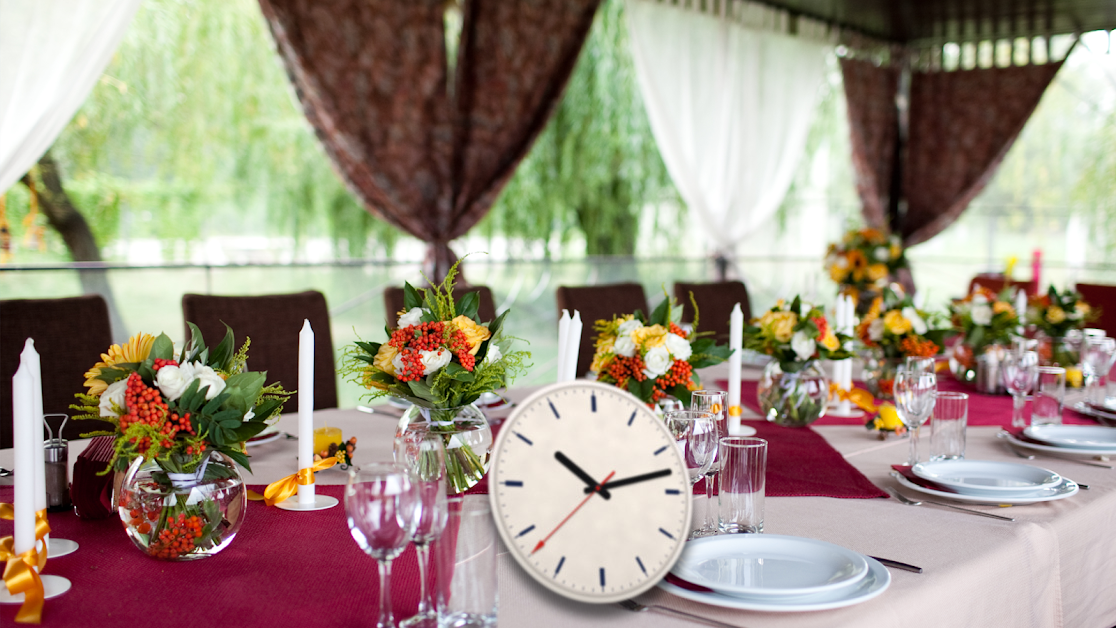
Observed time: 10.12.38
